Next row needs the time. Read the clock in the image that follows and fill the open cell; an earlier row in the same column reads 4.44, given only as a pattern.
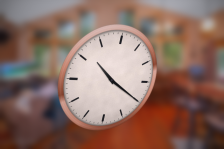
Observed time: 10.20
